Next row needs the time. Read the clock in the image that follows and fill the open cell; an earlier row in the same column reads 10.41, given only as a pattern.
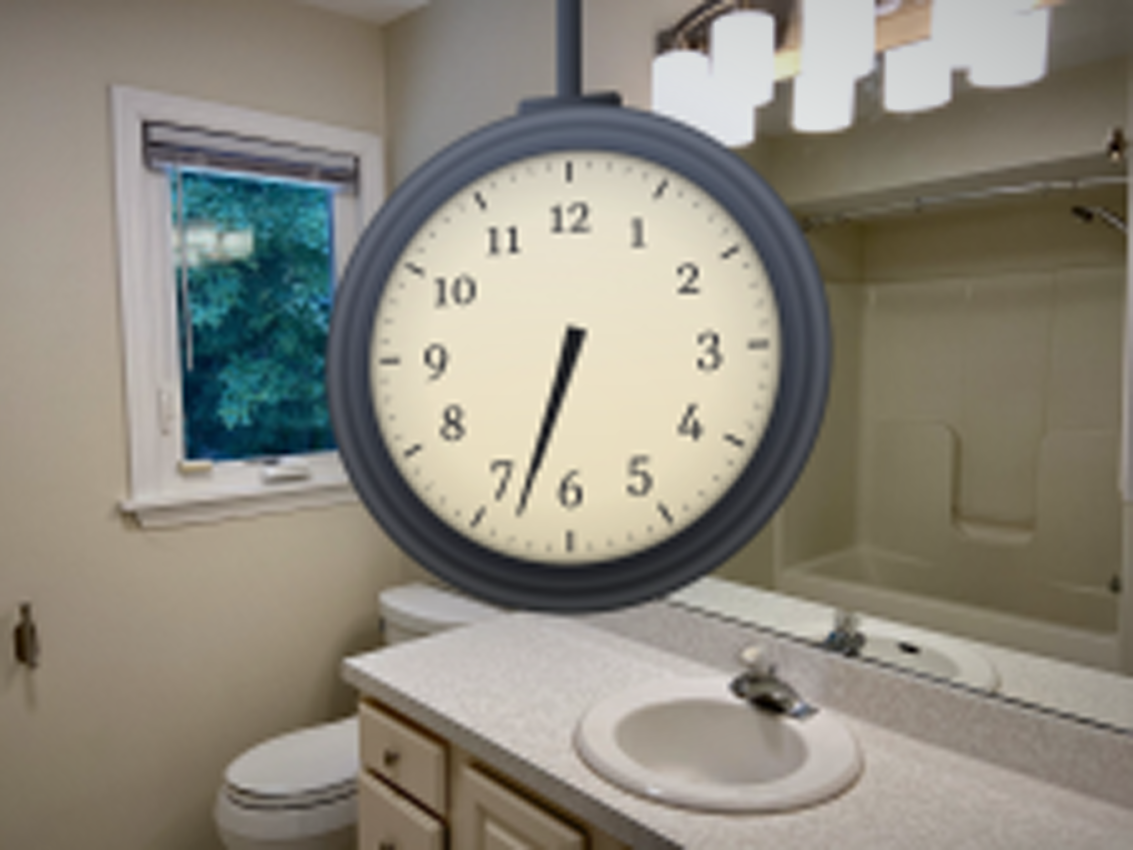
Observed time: 6.33
